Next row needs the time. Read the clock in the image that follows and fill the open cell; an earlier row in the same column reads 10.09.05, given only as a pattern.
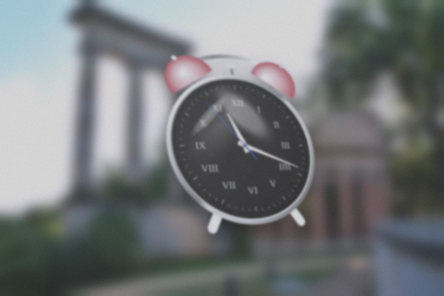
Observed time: 11.18.54
